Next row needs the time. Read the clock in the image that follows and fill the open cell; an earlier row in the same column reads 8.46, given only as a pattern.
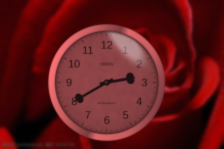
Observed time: 2.40
